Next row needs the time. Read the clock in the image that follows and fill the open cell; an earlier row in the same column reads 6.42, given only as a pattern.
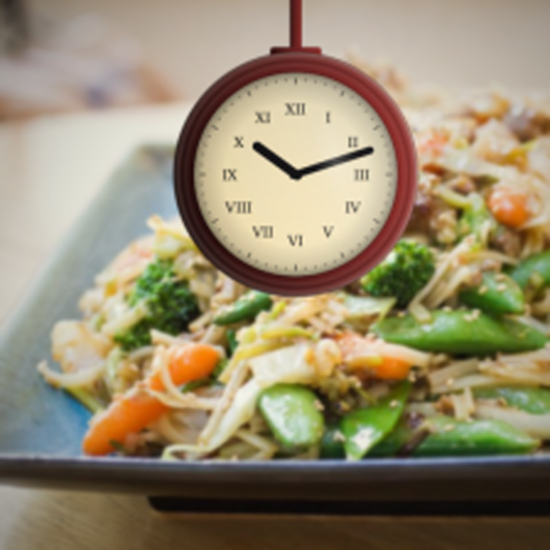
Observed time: 10.12
